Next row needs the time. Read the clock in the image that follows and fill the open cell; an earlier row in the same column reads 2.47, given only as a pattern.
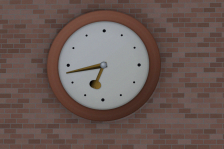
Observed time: 6.43
